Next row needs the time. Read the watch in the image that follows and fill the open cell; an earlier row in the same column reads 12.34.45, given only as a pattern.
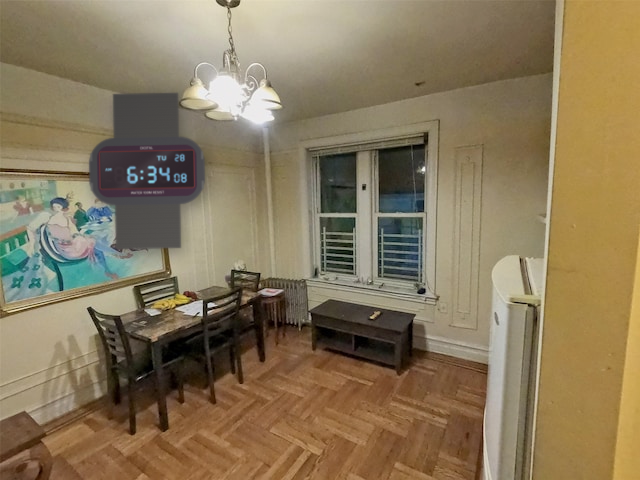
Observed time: 6.34.08
